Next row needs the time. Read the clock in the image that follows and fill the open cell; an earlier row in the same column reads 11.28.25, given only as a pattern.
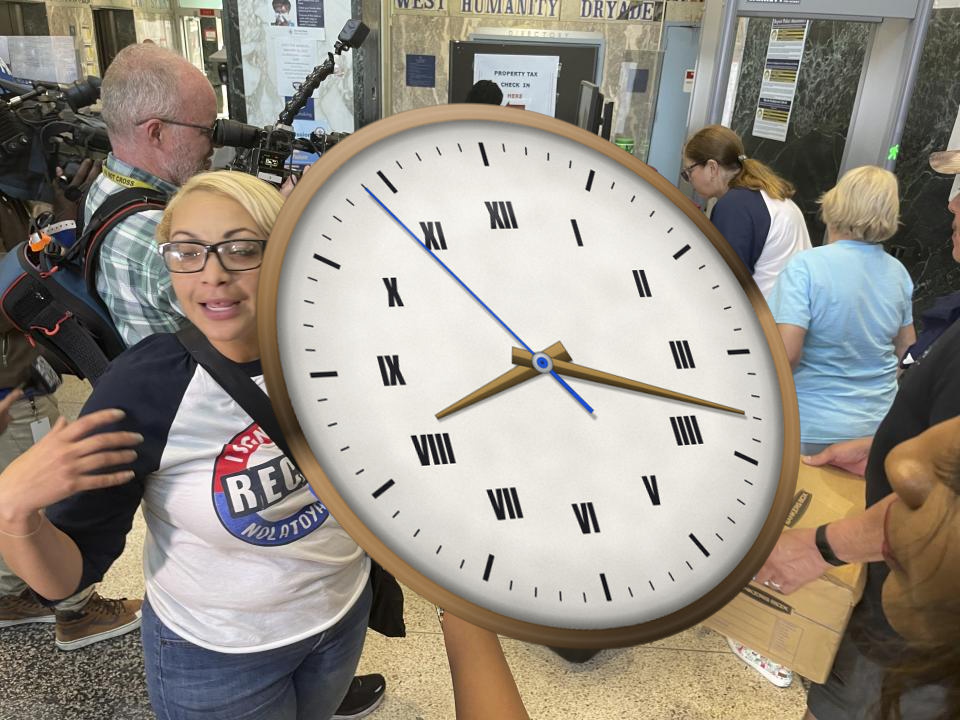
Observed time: 8.17.54
